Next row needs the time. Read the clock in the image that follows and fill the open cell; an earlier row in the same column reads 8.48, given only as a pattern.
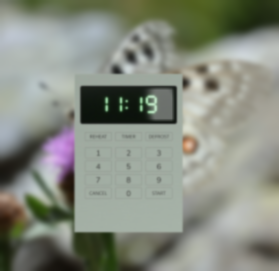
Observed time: 11.19
